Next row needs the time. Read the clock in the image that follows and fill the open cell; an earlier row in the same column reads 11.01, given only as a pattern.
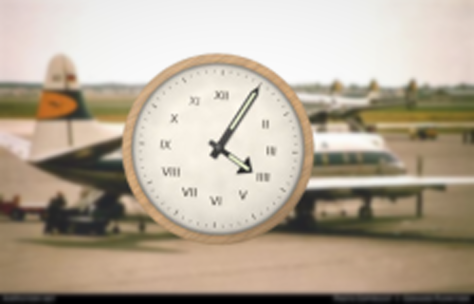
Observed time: 4.05
